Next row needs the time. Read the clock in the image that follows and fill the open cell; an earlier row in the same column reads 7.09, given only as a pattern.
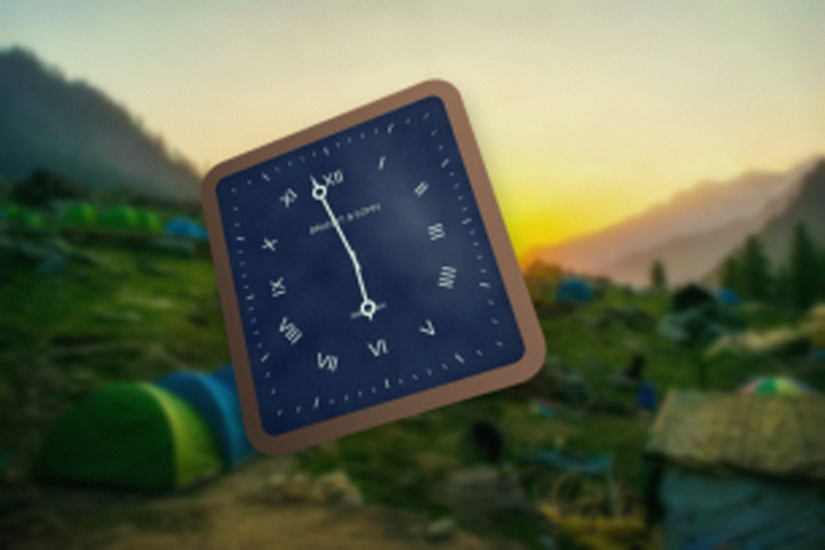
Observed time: 5.58
